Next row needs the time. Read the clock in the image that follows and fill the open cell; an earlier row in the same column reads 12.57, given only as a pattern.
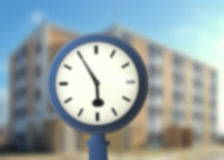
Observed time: 5.55
